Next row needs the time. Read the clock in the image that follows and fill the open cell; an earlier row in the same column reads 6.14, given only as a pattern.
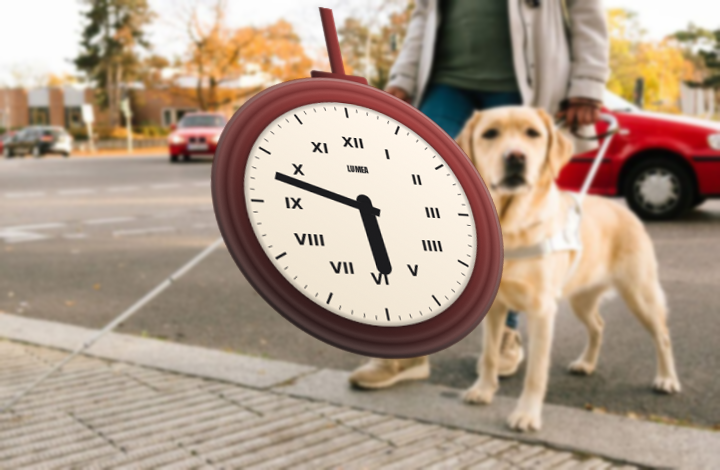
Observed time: 5.48
